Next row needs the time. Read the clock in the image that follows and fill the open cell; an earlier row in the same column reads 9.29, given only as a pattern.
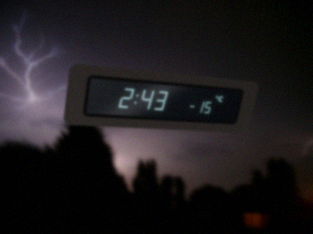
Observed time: 2.43
